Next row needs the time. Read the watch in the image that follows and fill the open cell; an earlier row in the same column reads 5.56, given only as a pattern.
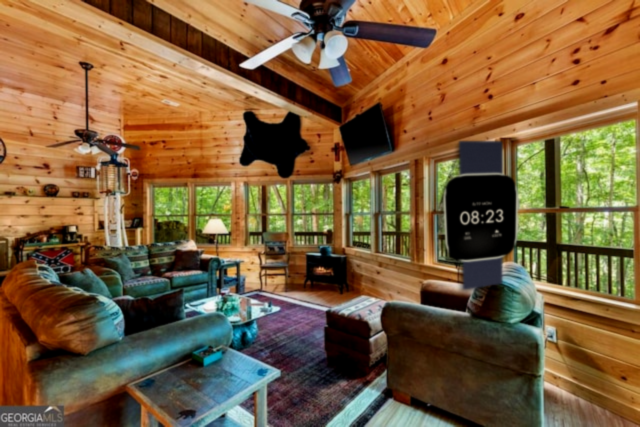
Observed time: 8.23
